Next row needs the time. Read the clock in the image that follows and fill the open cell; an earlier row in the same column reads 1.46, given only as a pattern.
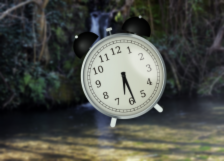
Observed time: 6.29
